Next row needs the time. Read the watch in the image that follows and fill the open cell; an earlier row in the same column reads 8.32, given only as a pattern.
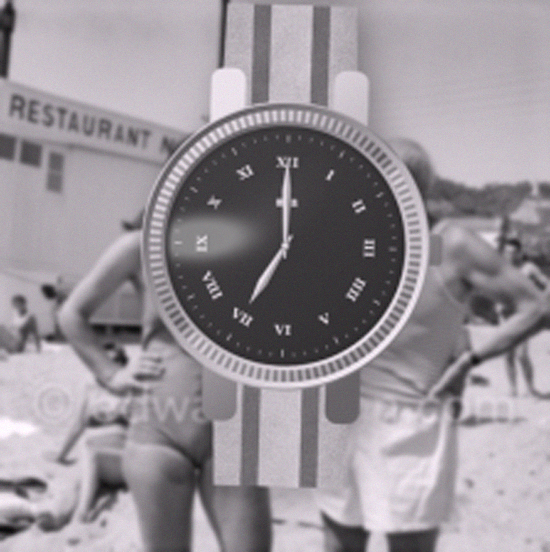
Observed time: 7.00
